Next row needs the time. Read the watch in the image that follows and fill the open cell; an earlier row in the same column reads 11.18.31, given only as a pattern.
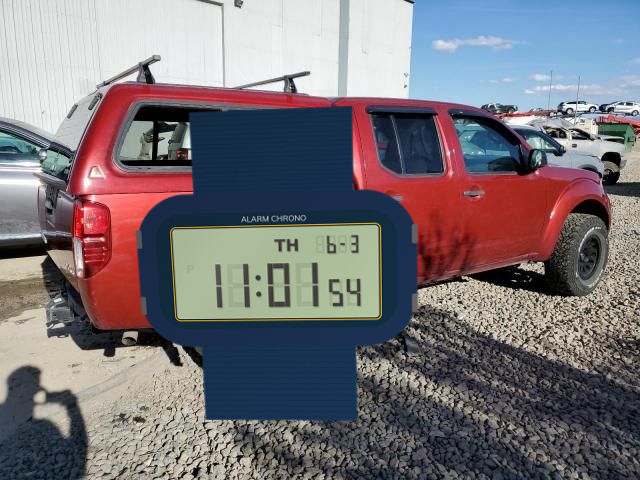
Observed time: 11.01.54
